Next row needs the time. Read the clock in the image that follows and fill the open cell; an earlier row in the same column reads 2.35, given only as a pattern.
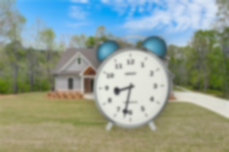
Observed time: 8.32
